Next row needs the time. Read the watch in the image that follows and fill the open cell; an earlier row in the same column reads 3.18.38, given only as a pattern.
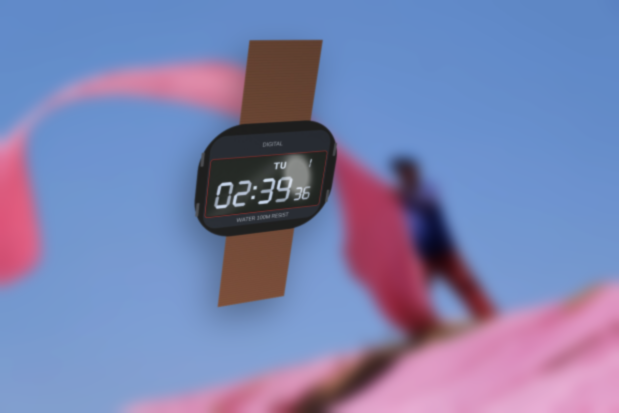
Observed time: 2.39.36
